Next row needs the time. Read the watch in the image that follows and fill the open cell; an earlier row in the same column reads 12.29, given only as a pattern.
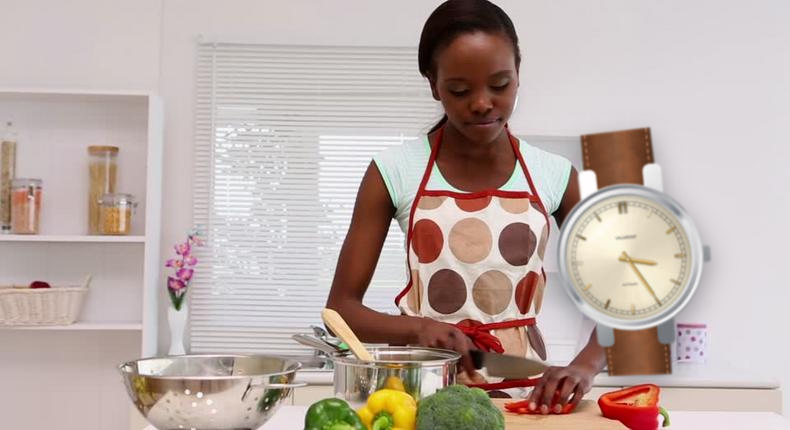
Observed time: 3.25
